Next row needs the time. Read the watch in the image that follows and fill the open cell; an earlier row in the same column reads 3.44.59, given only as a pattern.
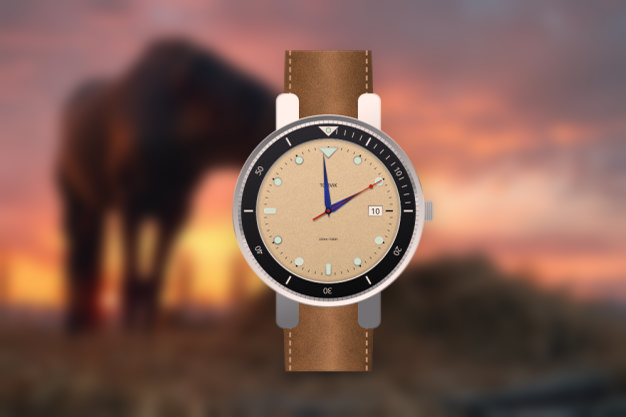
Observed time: 1.59.10
